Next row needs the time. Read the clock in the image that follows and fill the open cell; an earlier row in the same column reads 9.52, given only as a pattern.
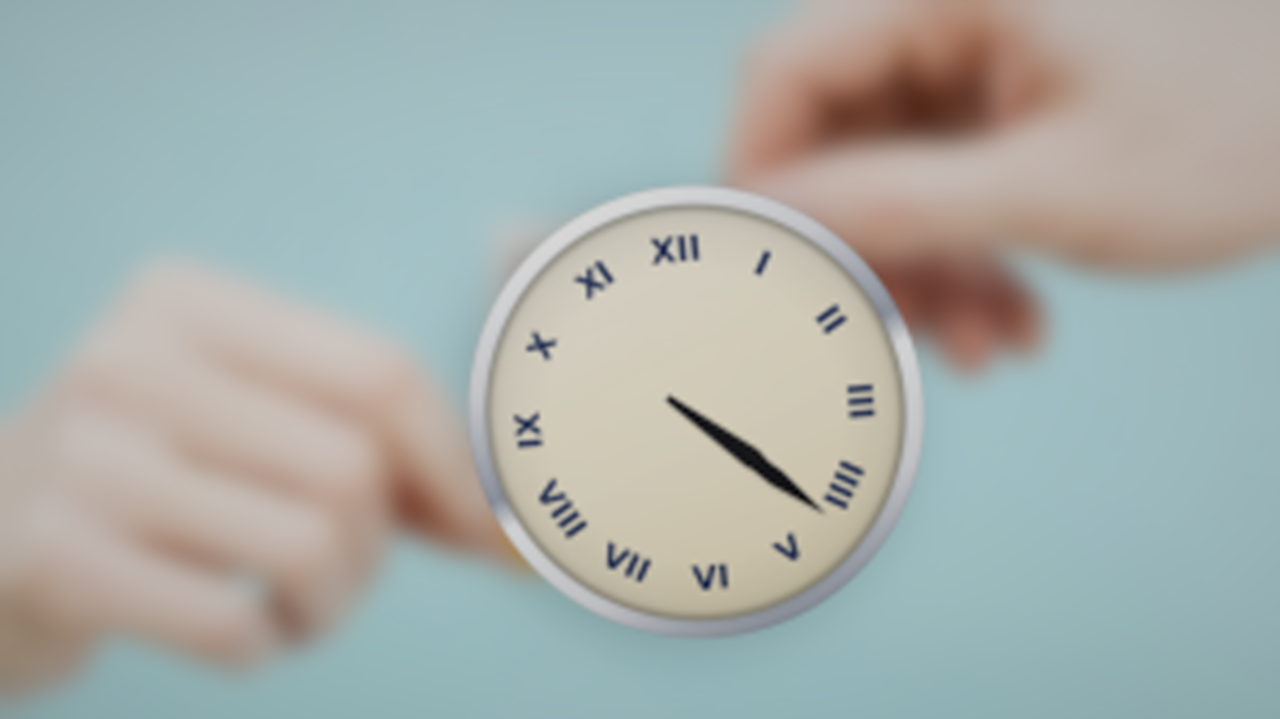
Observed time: 4.22
